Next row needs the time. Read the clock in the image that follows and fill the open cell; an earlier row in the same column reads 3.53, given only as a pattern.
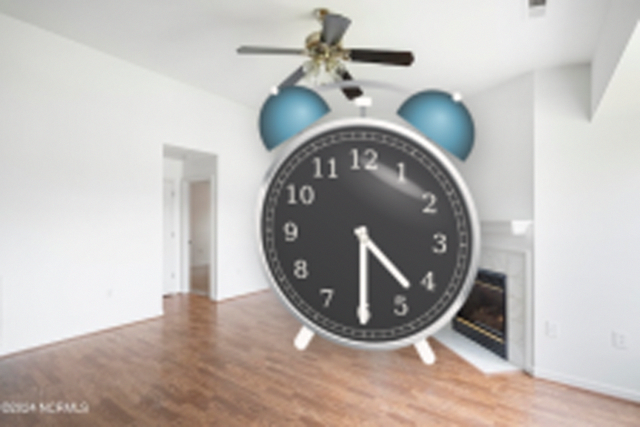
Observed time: 4.30
